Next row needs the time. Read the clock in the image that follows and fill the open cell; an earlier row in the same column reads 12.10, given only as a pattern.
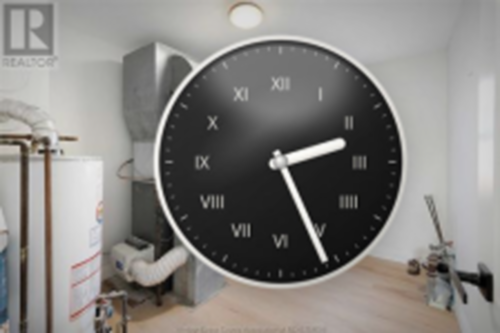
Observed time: 2.26
